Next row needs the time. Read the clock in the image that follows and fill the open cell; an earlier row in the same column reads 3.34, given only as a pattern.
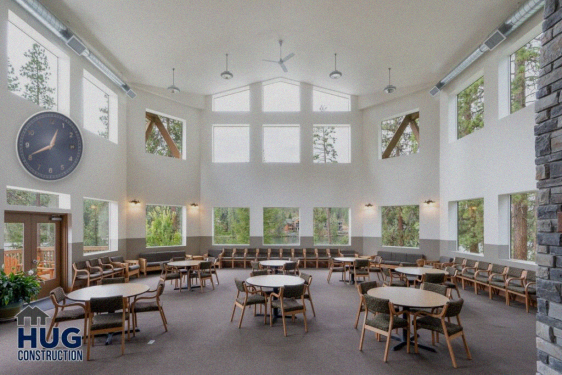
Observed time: 12.41
